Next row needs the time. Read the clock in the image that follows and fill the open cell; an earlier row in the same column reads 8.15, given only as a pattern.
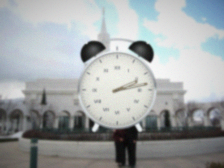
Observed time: 2.13
